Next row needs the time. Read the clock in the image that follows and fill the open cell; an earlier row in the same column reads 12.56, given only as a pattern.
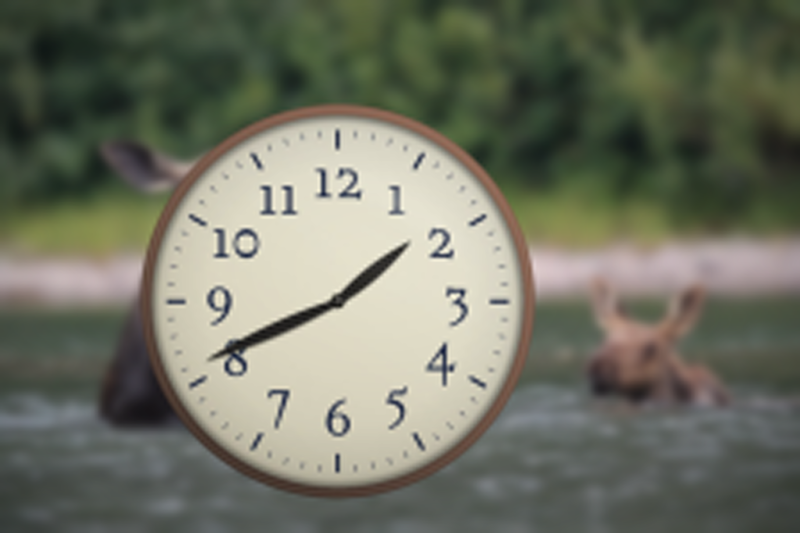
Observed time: 1.41
